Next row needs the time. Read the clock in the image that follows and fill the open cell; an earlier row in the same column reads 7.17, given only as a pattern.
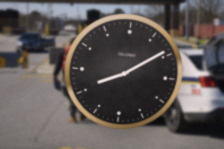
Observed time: 8.09
